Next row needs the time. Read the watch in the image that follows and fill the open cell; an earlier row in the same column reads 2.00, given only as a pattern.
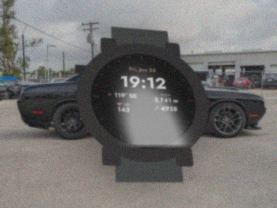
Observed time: 19.12
